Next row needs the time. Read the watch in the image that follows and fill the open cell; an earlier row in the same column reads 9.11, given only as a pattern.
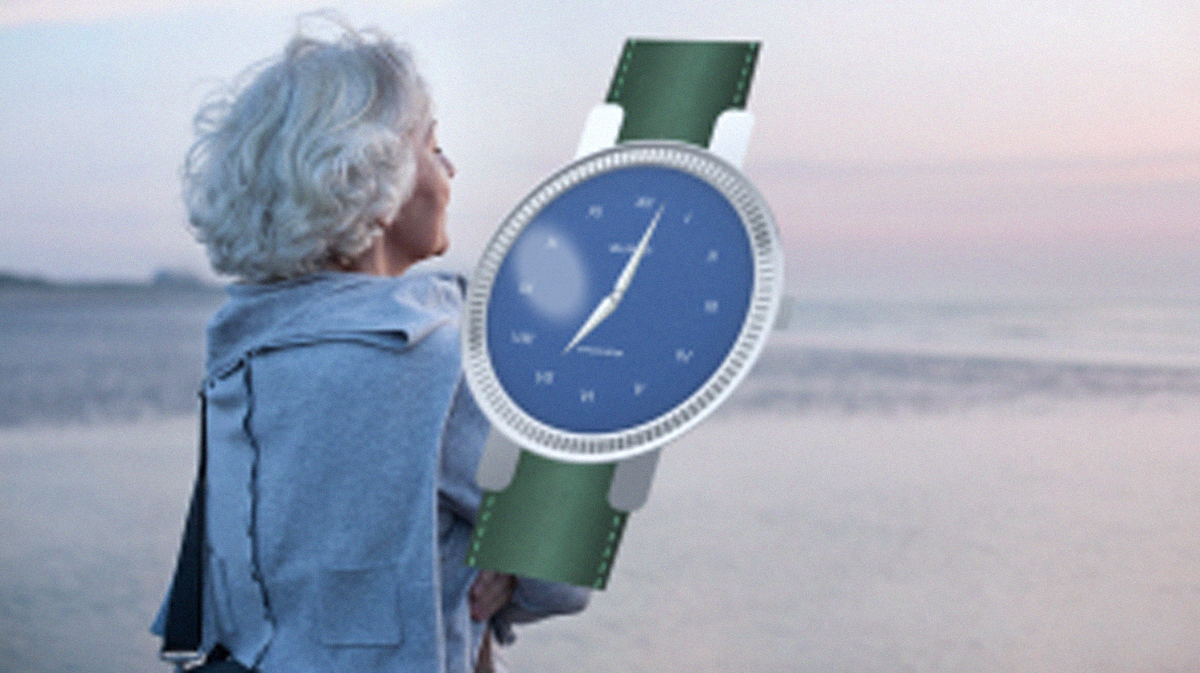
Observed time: 7.02
